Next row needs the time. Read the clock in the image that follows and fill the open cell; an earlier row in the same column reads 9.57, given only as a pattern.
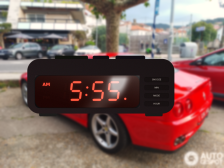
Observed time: 5.55
